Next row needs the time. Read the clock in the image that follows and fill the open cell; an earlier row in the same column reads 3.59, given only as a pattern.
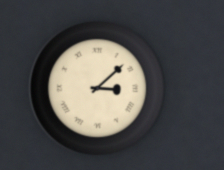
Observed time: 3.08
